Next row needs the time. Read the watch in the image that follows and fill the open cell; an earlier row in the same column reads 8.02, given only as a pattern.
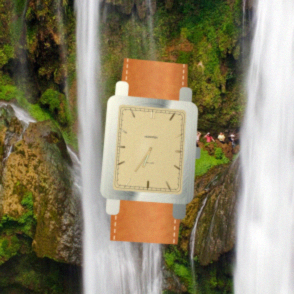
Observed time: 6.35
